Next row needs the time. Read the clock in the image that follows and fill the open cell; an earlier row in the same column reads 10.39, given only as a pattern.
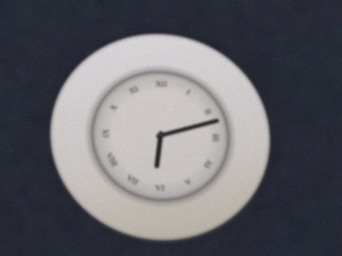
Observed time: 6.12
